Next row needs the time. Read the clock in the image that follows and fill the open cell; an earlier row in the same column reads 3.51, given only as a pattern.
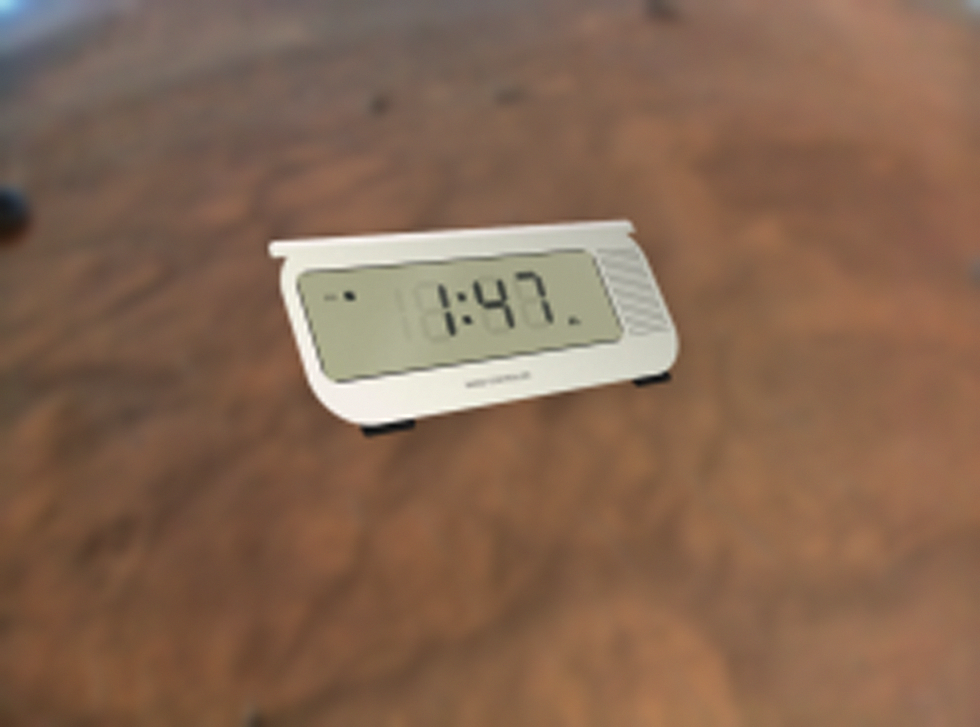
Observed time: 1.47
